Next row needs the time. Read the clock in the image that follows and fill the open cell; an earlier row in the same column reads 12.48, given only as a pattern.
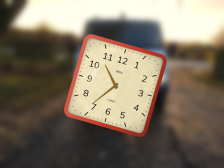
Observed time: 10.36
